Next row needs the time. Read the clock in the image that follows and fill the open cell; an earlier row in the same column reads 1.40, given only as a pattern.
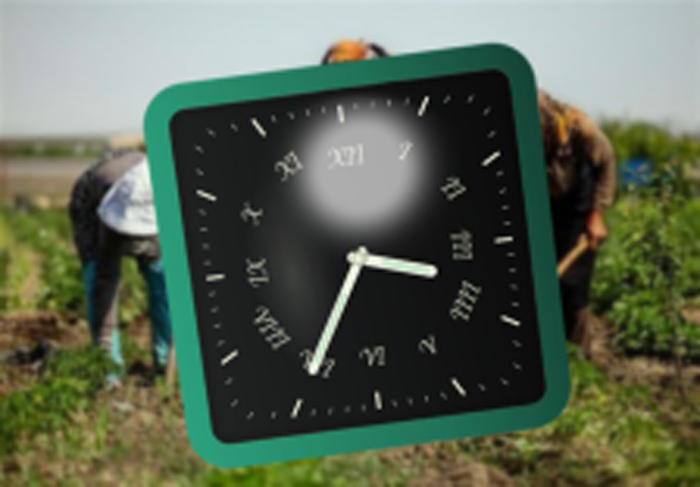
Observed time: 3.35
